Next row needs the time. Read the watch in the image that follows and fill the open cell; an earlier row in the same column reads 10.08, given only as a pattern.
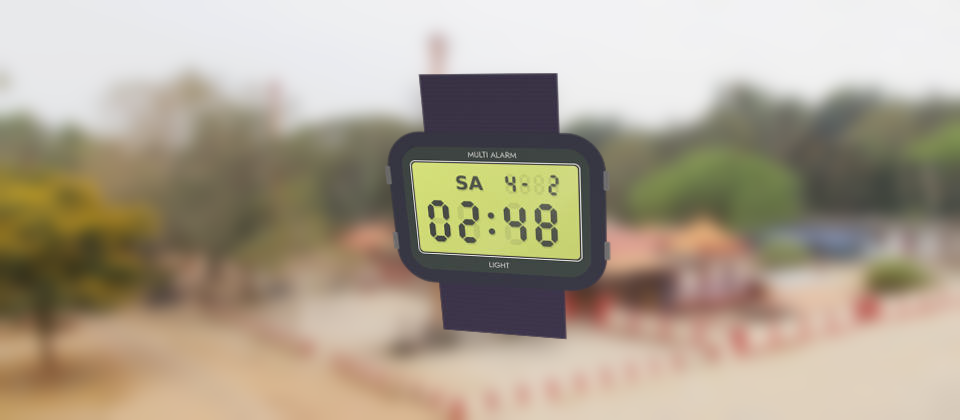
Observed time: 2.48
